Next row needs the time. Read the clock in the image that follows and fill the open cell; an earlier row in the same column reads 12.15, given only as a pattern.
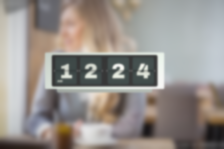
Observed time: 12.24
